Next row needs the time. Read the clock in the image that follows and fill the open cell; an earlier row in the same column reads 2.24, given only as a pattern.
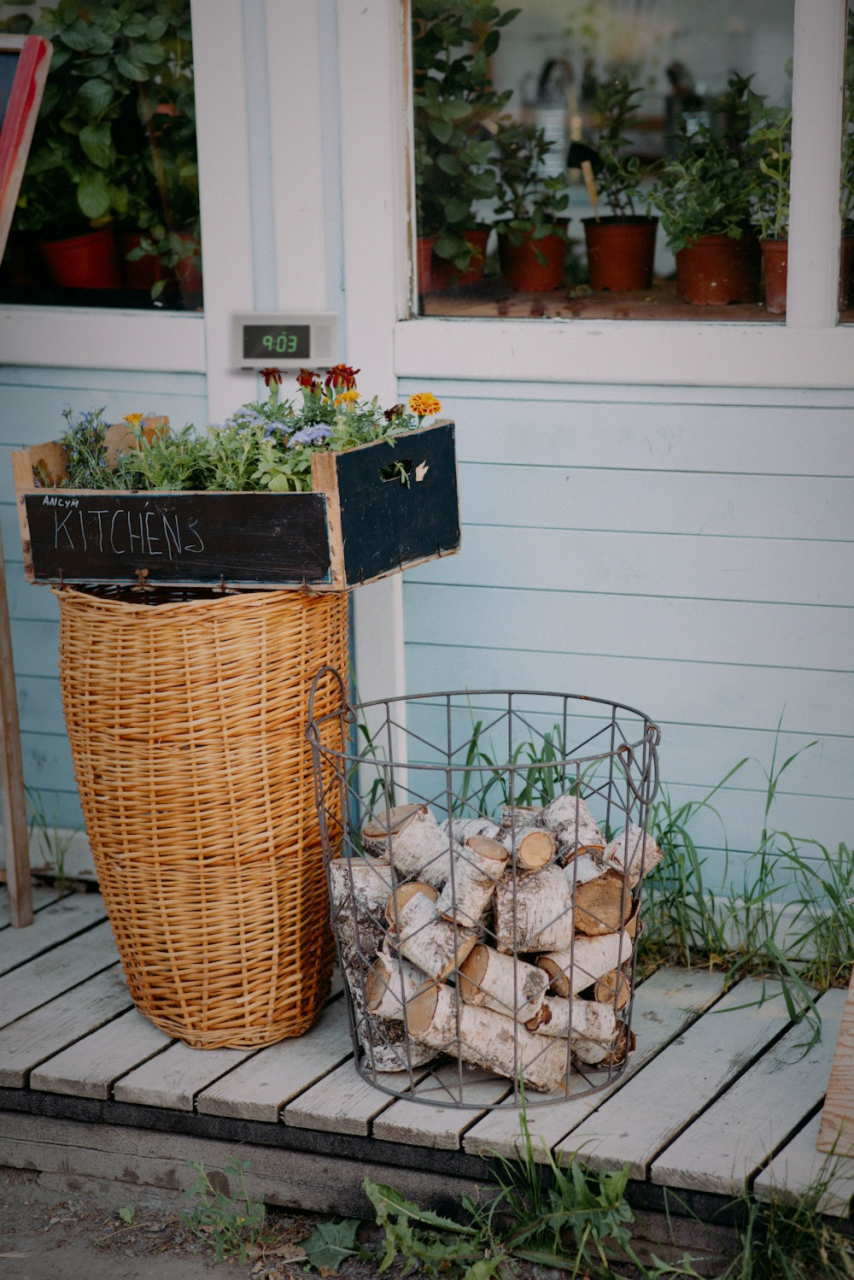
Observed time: 9.03
